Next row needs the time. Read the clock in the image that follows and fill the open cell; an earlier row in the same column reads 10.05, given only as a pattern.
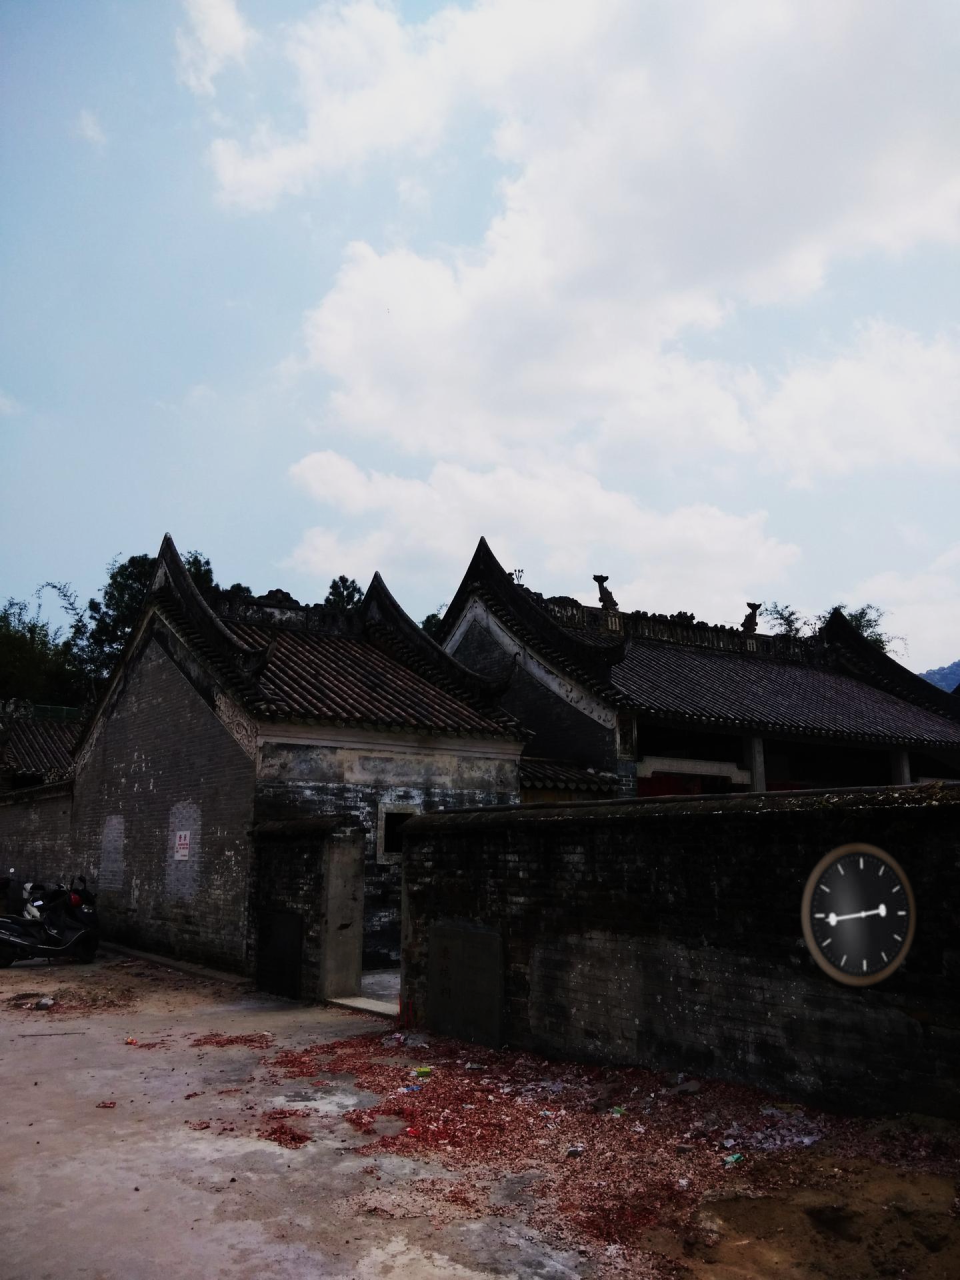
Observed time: 2.44
